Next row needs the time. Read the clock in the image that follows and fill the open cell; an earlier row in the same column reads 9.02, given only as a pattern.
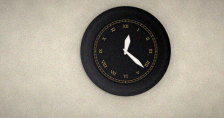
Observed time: 12.22
